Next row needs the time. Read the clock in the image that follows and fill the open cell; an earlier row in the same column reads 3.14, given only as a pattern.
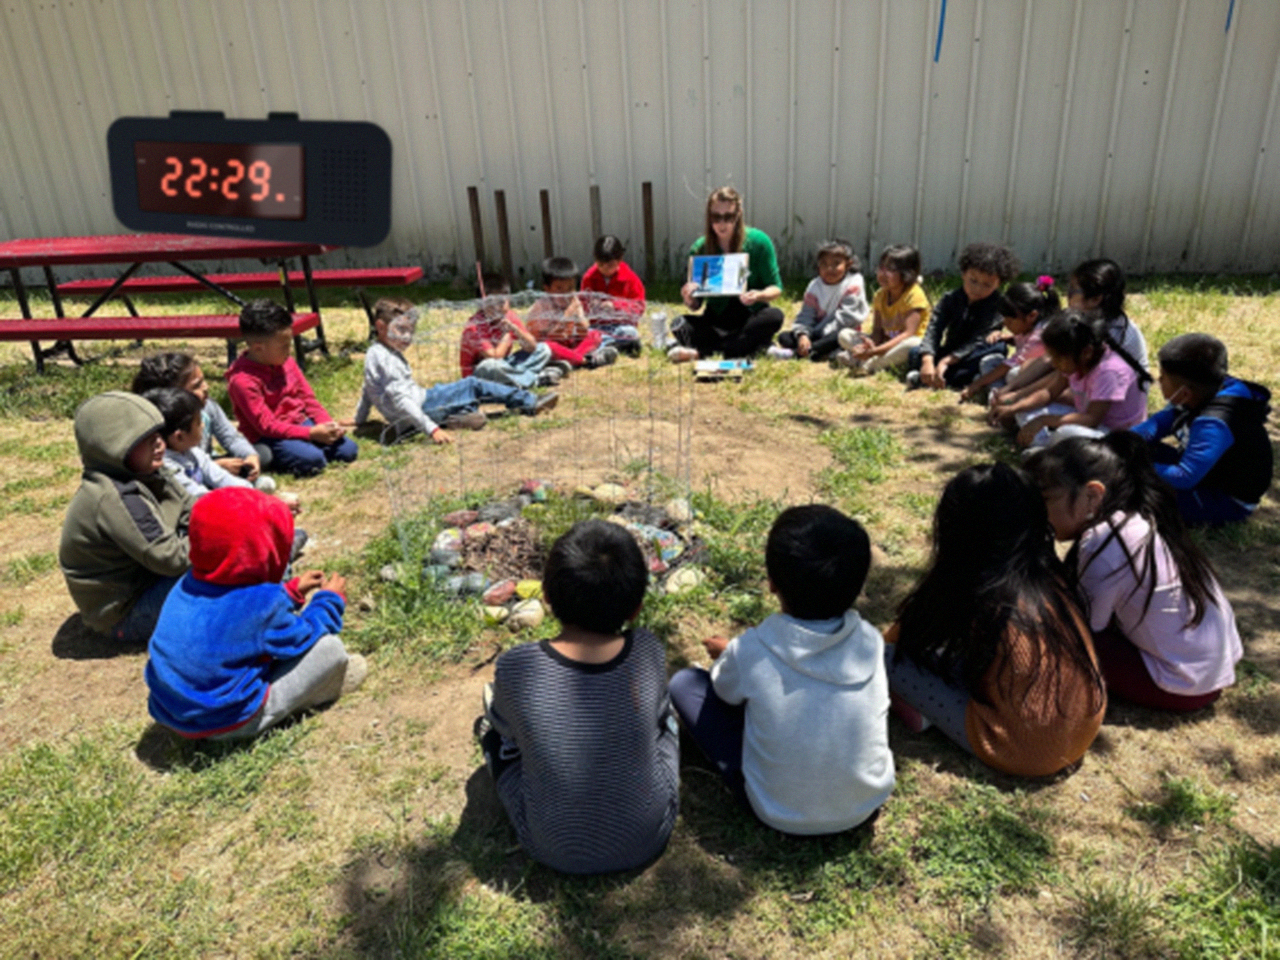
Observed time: 22.29
